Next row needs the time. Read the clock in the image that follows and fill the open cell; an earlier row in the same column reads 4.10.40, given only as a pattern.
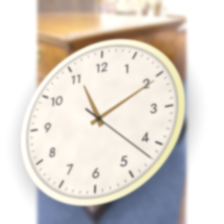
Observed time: 11.10.22
